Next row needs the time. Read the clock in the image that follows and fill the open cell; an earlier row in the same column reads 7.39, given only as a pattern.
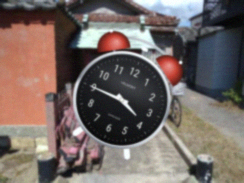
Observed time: 3.45
